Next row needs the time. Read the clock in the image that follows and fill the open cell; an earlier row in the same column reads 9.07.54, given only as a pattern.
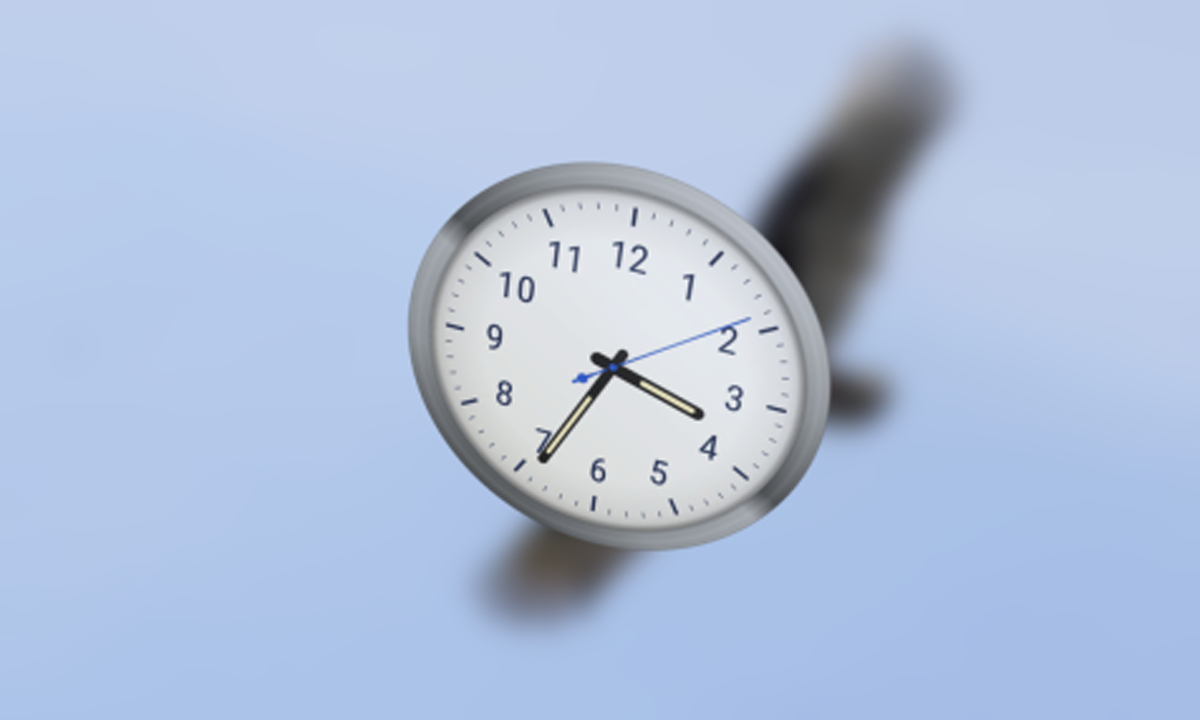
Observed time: 3.34.09
